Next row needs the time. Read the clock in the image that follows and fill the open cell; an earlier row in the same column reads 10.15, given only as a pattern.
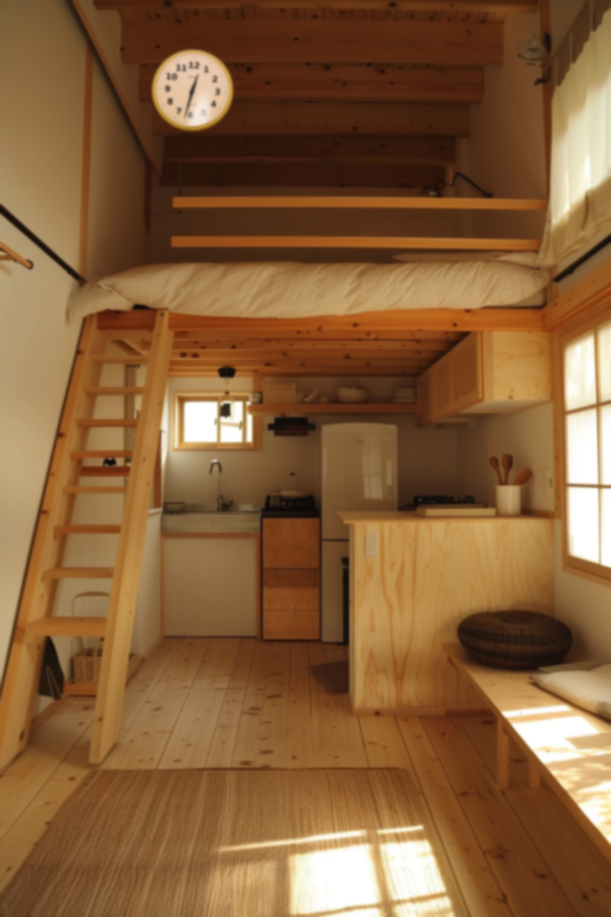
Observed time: 12.32
